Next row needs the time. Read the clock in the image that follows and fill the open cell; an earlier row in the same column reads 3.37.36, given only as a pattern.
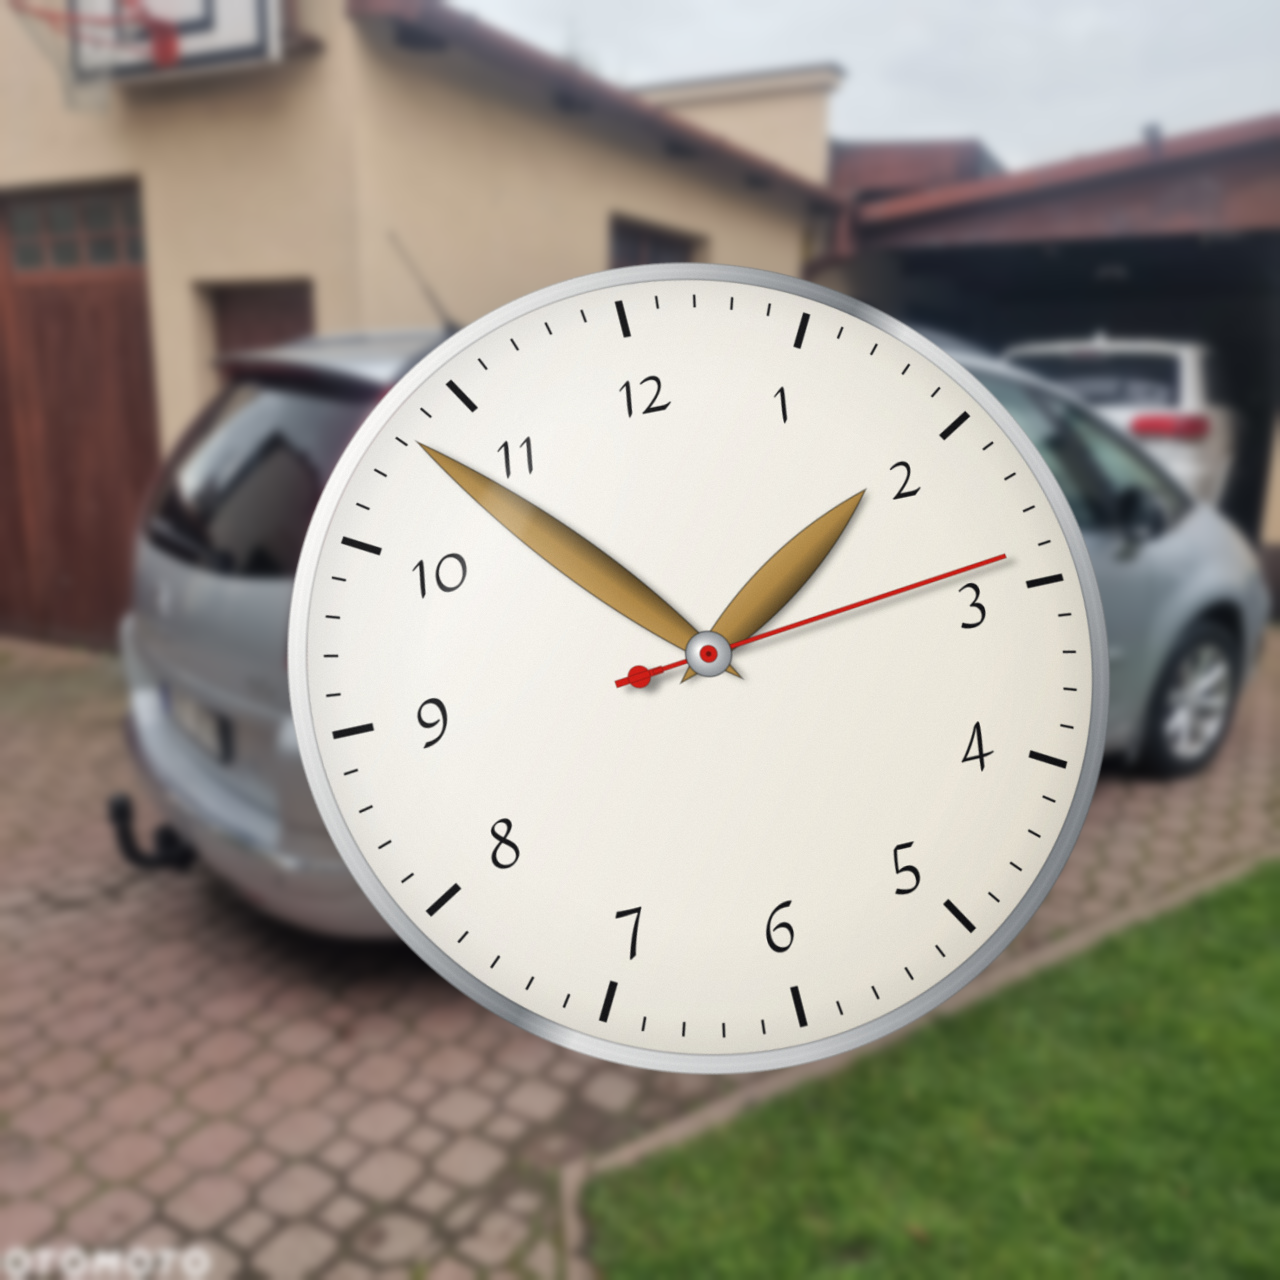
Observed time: 1.53.14
